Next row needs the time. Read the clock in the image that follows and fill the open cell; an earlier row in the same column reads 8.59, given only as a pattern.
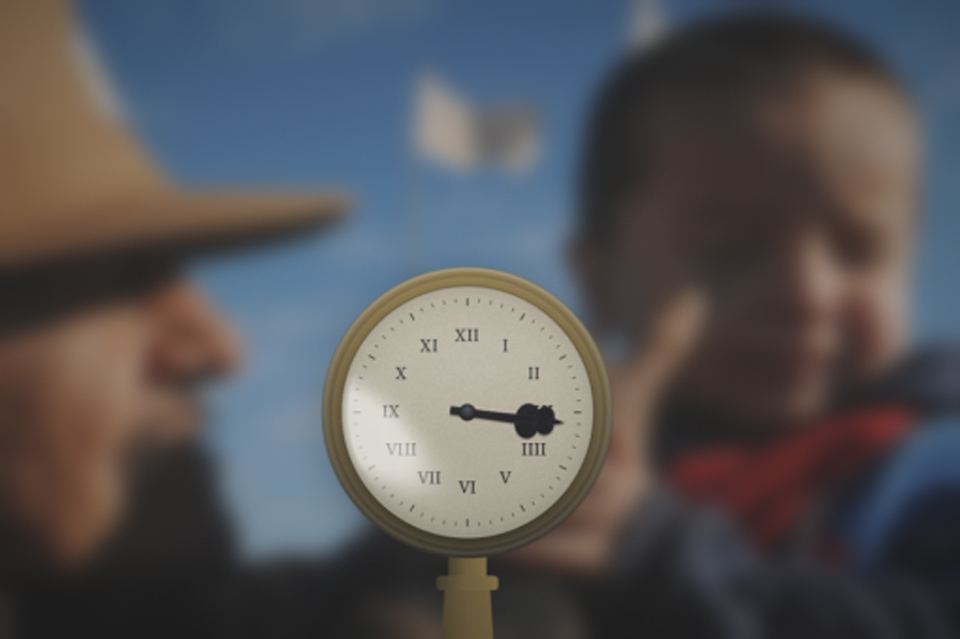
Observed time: 3.16
